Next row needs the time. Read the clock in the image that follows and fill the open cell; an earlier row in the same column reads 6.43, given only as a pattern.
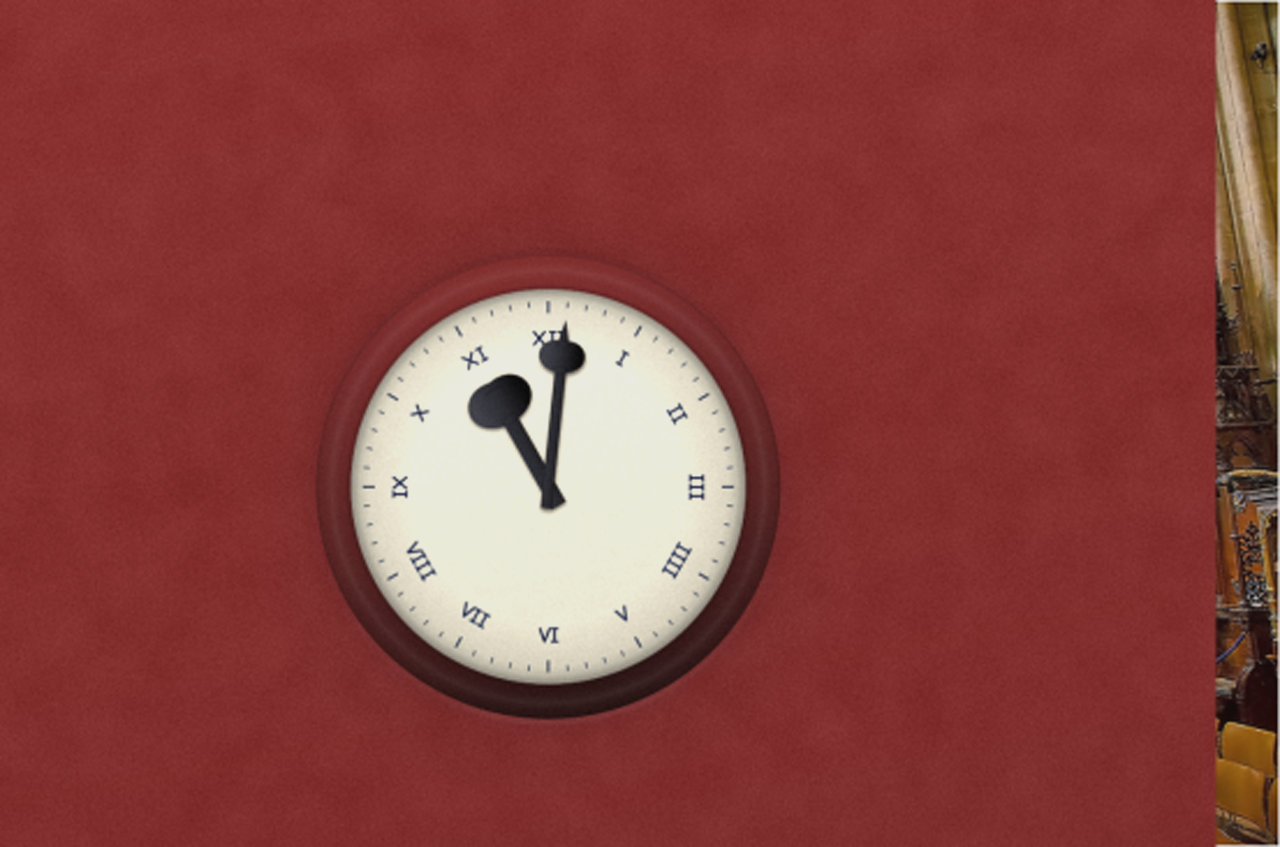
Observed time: 11.01
